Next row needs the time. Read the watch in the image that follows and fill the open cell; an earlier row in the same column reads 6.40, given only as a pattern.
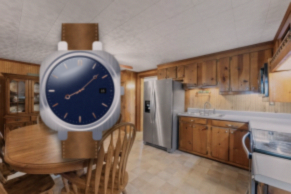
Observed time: 8.08
